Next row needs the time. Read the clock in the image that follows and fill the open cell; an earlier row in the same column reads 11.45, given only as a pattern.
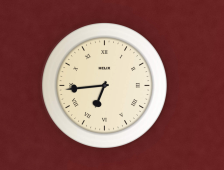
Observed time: 6.44
